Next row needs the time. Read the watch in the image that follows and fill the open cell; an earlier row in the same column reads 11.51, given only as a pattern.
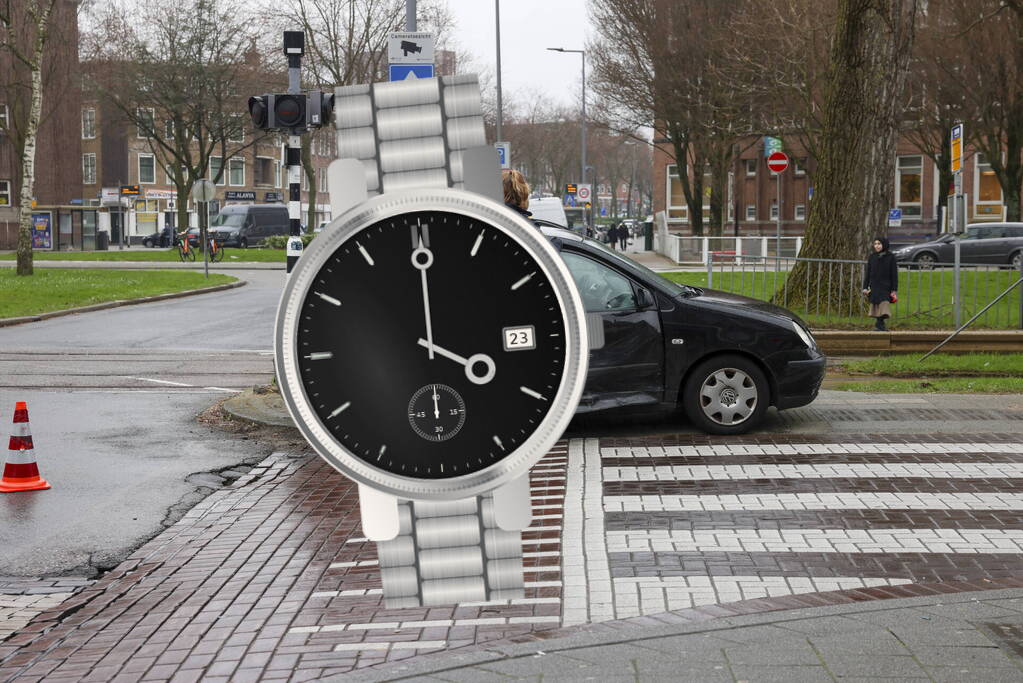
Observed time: 4.00
